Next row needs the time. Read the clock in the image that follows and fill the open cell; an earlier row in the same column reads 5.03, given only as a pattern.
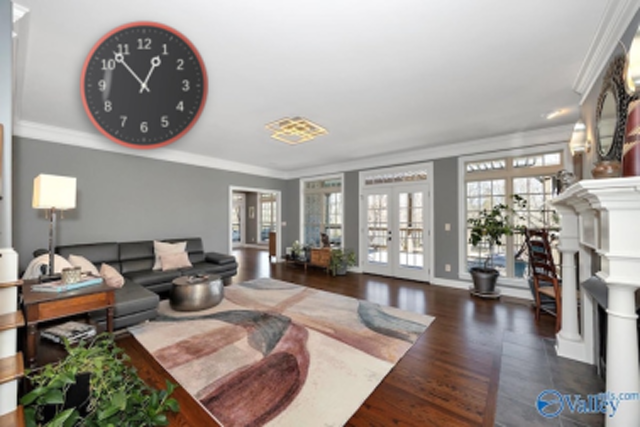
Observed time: 12.53
